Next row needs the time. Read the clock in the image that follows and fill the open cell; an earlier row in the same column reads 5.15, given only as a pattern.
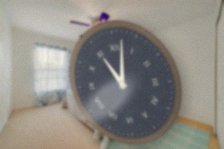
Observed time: 11.02
